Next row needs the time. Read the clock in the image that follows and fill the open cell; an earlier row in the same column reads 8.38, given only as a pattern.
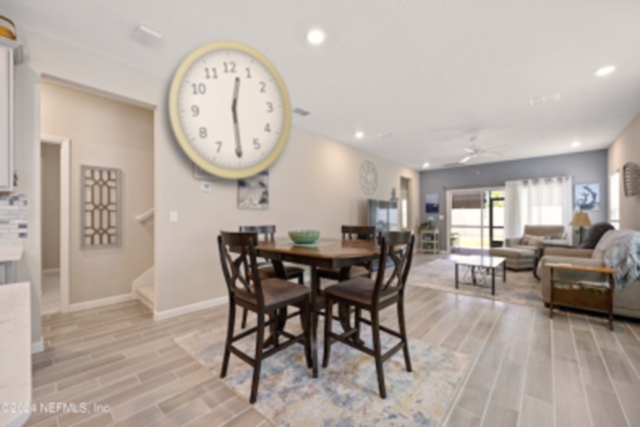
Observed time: 12.30
